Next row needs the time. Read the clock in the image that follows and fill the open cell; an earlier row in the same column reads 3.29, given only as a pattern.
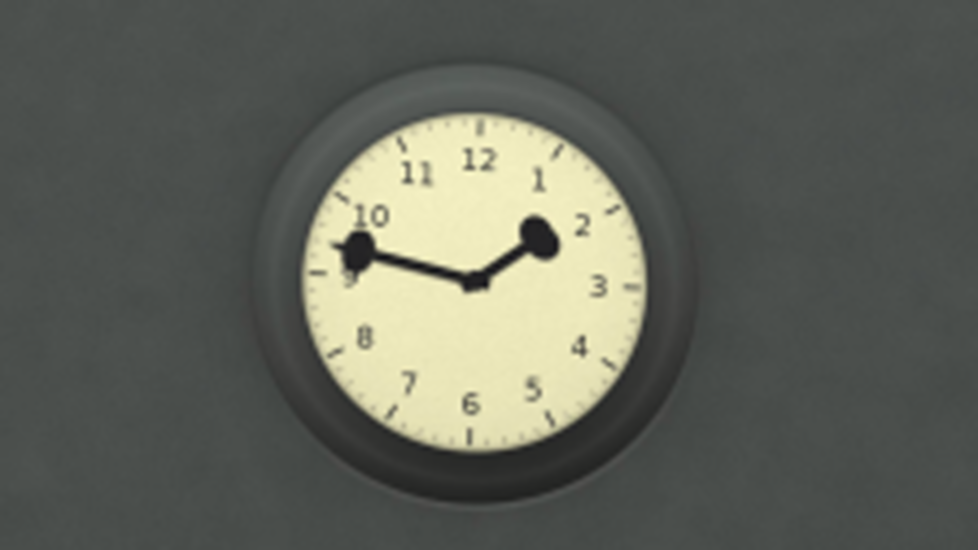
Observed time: 1.47
